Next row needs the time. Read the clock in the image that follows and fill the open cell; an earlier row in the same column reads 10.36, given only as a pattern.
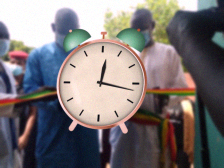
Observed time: 12.17
